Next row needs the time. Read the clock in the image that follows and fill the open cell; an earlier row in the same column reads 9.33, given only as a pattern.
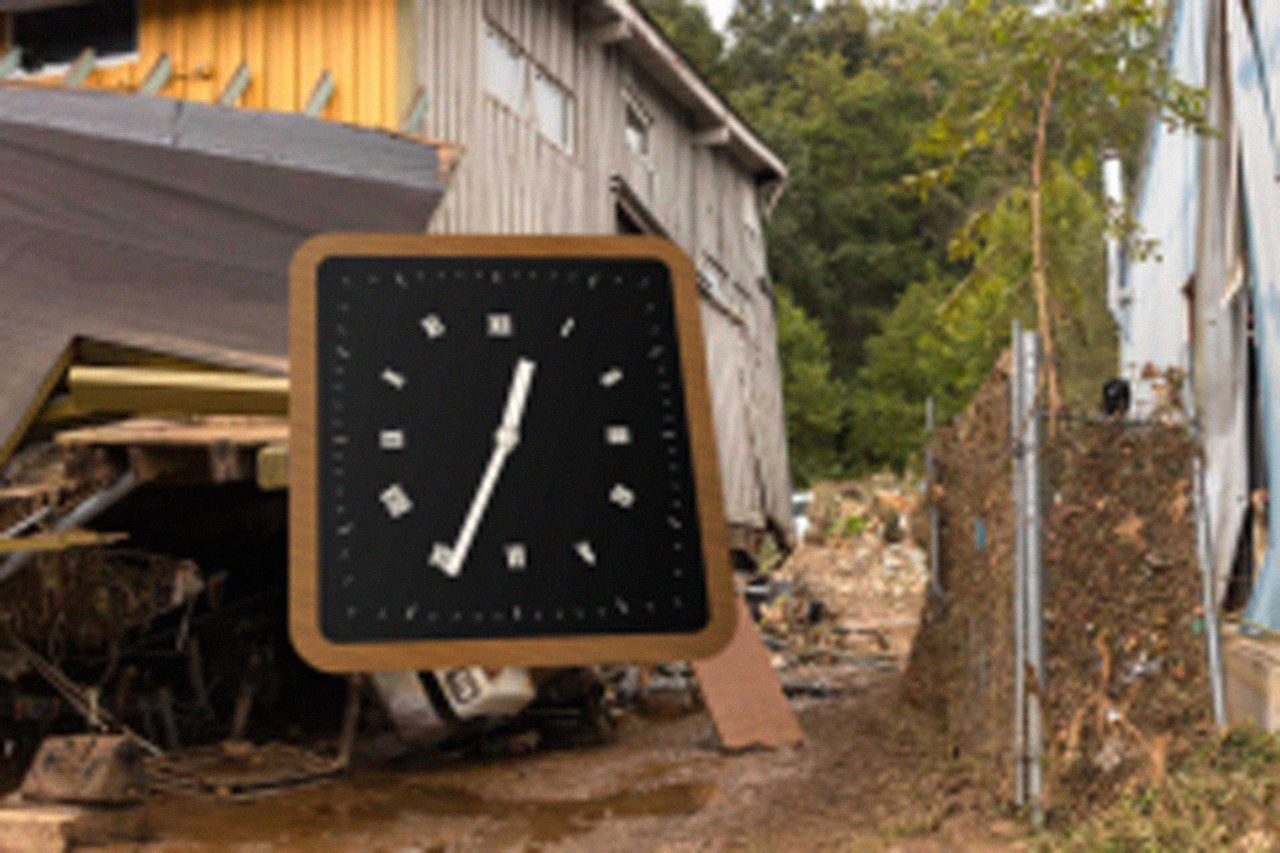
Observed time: 12.34
